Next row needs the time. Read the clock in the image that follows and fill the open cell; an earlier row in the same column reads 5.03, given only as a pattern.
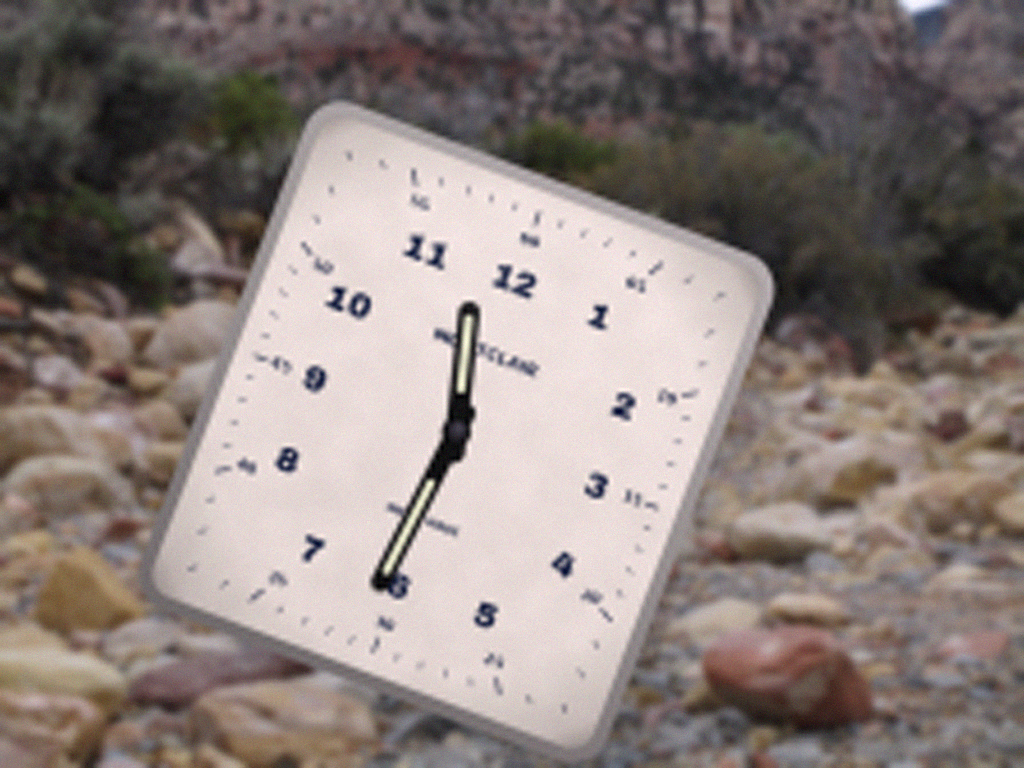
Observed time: 11.31
